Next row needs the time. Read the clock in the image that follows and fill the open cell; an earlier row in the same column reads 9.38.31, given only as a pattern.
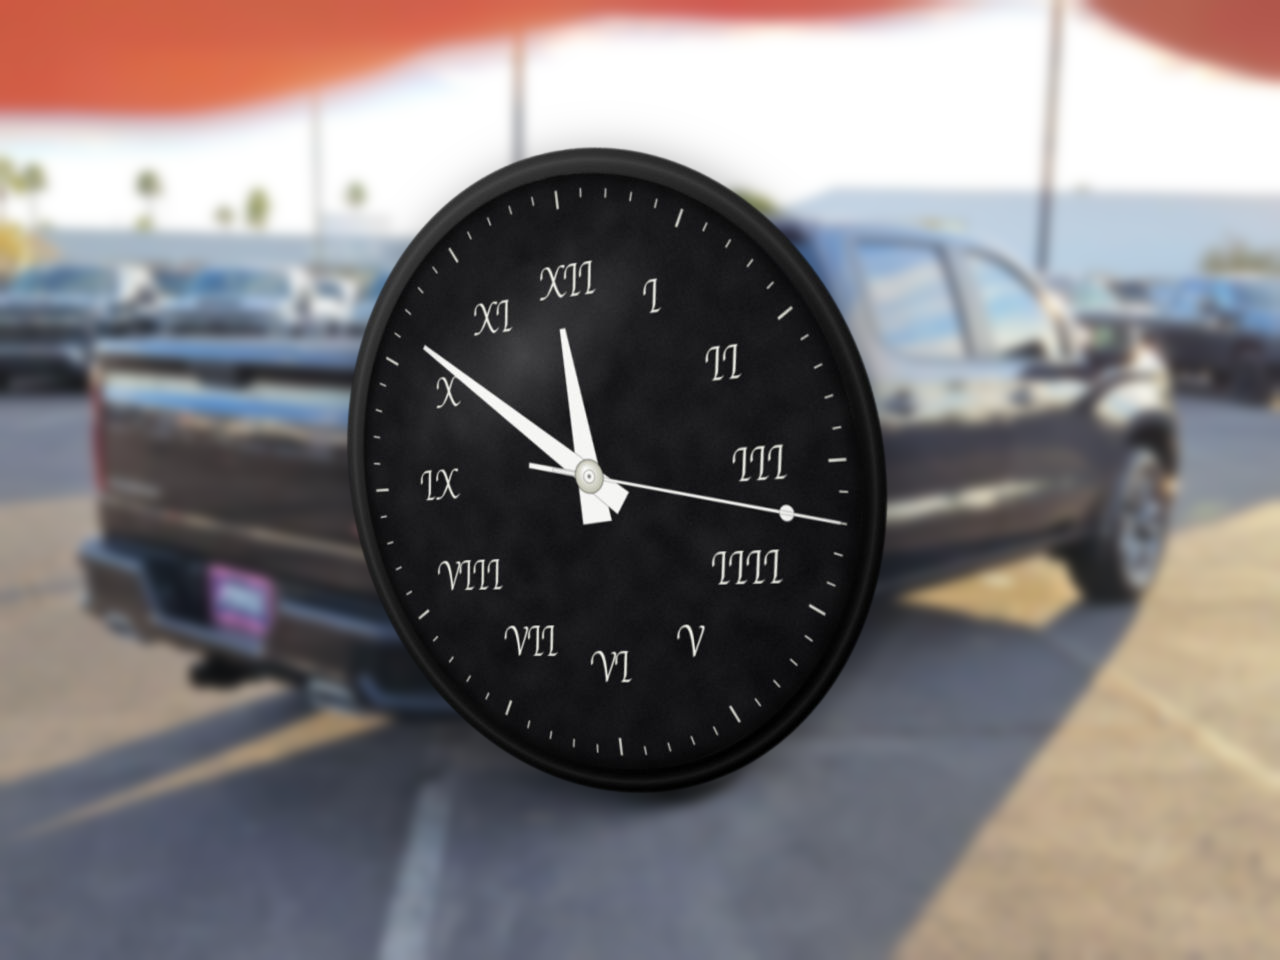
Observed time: 11.51.17
